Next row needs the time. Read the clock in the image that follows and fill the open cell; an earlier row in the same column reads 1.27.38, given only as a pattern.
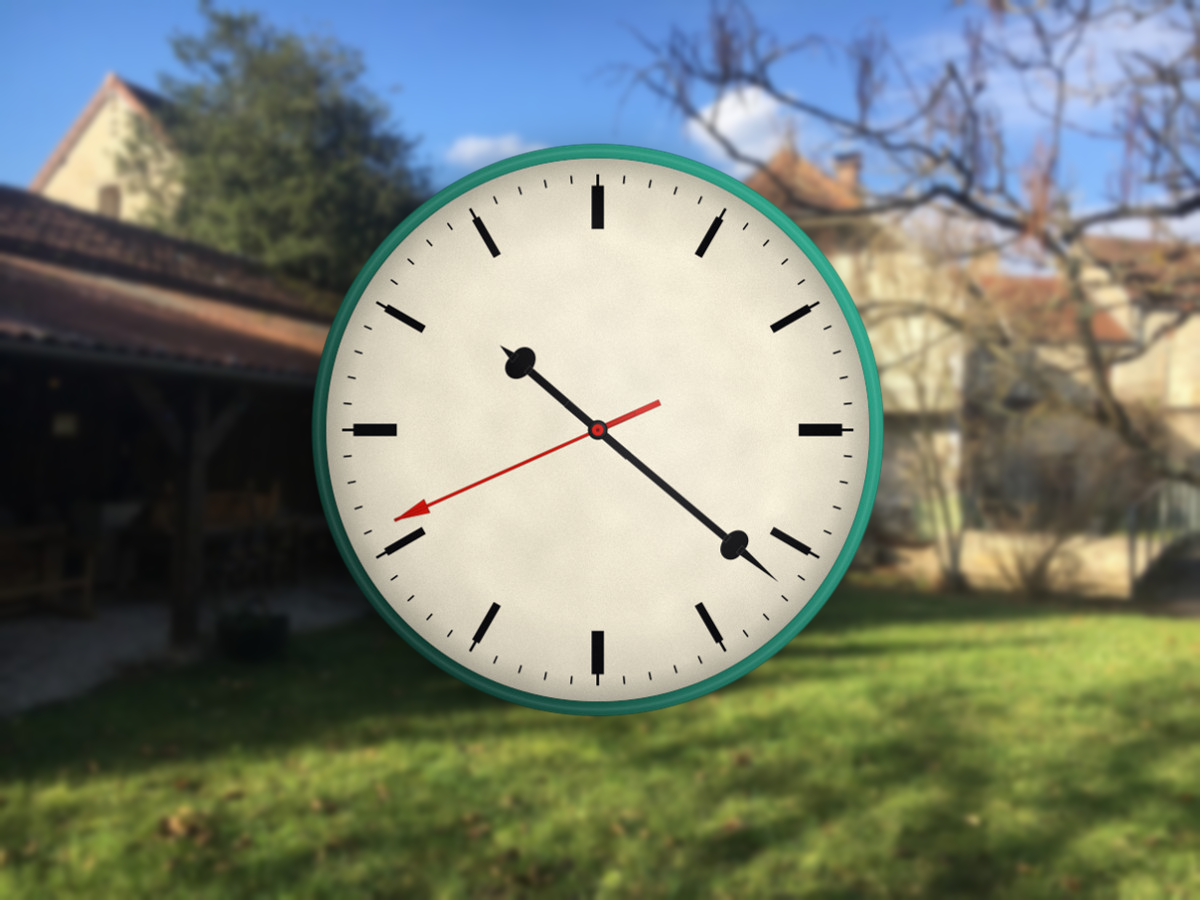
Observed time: 10.21.41
